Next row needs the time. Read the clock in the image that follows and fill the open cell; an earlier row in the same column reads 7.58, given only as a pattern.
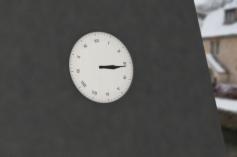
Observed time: 3.16
